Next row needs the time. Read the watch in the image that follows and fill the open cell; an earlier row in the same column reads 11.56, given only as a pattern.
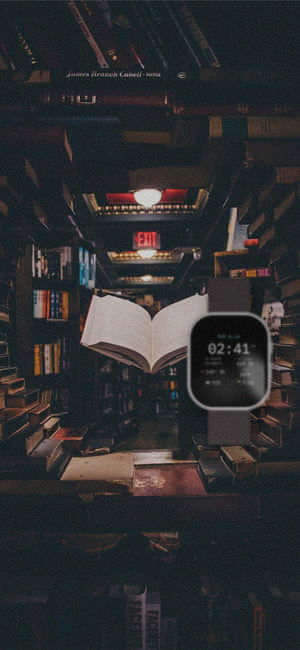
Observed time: 2.41
